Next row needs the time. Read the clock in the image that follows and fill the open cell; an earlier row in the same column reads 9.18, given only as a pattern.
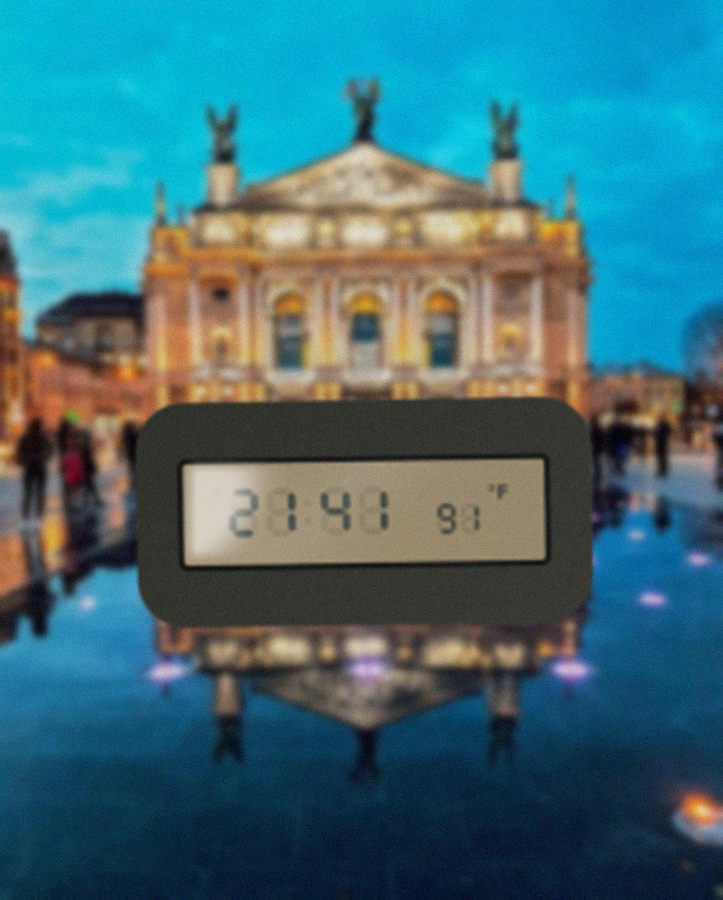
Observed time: 21.41
